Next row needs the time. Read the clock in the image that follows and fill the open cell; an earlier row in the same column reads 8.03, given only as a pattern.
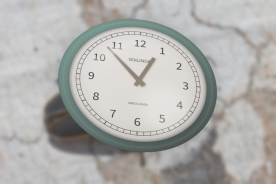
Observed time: 12.53
